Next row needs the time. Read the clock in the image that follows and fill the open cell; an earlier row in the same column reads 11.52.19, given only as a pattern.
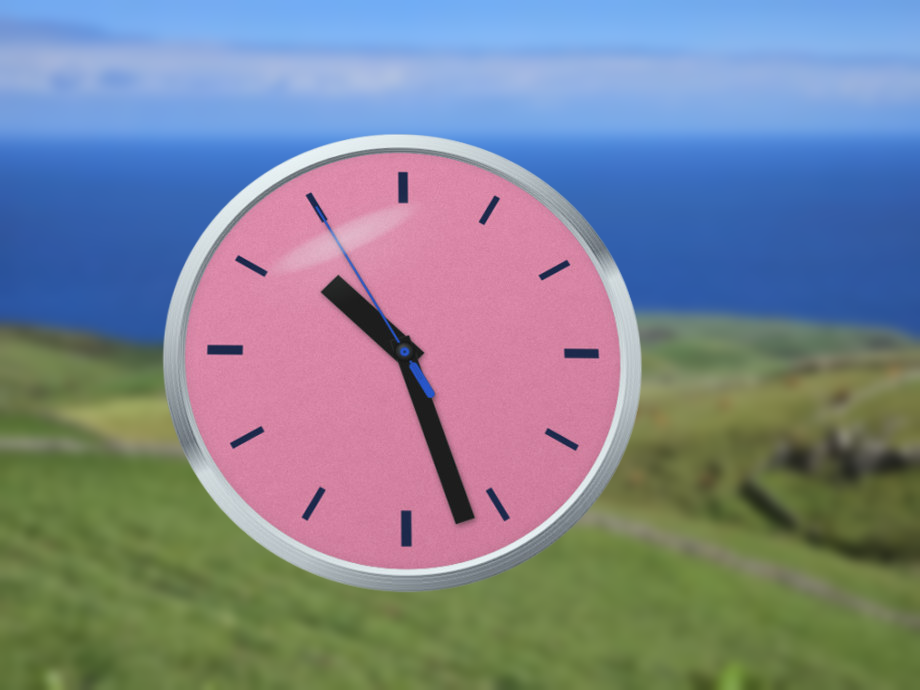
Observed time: 10.26.55
